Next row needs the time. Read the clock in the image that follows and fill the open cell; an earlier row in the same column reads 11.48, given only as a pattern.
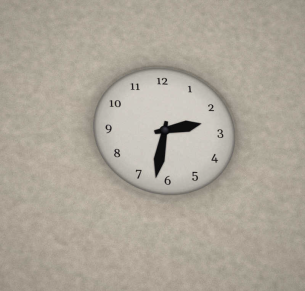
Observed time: 2.32
